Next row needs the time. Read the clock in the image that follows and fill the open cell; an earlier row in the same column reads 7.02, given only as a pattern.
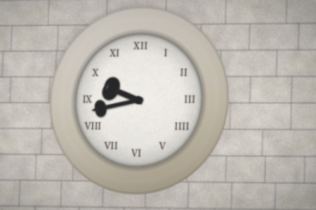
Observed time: 9.43
